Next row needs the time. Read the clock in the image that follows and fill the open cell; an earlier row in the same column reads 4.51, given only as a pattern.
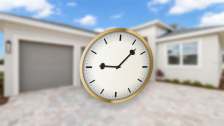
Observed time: 9.07
